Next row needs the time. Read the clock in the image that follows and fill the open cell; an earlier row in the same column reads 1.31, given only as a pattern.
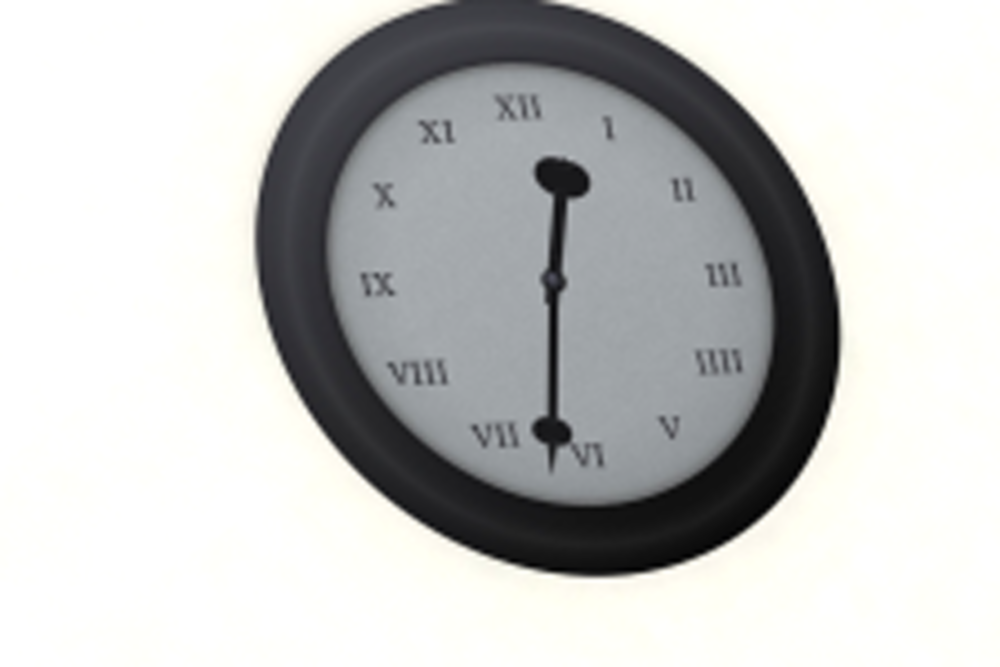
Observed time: 12.32
